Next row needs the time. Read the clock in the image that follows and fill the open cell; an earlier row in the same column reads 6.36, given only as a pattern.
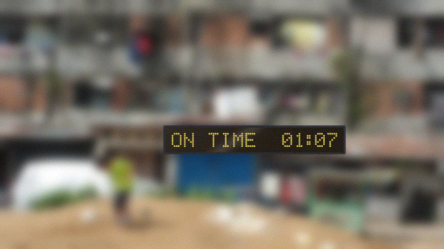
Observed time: 1.07
